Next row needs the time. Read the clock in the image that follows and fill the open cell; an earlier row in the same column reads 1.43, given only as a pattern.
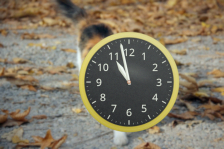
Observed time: 10.58
